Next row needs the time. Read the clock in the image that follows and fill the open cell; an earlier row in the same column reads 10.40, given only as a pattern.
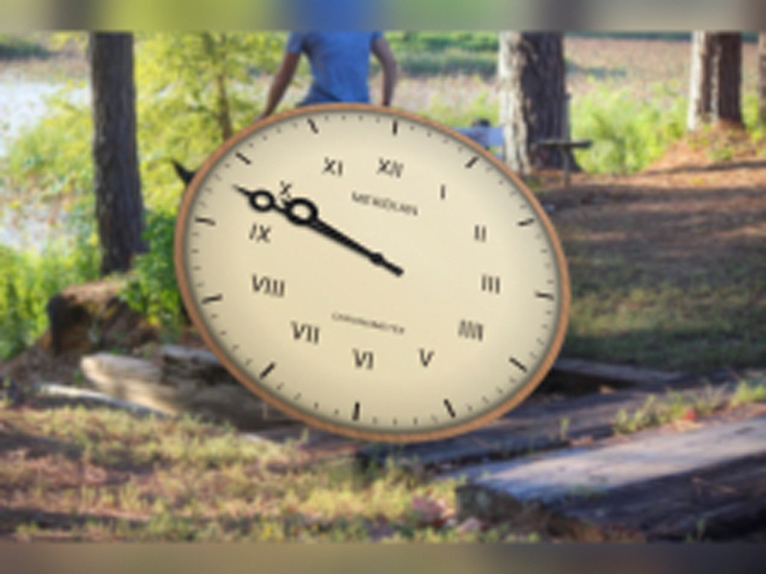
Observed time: 9.48
